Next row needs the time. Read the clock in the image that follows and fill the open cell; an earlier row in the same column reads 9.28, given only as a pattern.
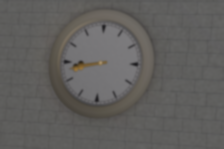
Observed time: 8.43
